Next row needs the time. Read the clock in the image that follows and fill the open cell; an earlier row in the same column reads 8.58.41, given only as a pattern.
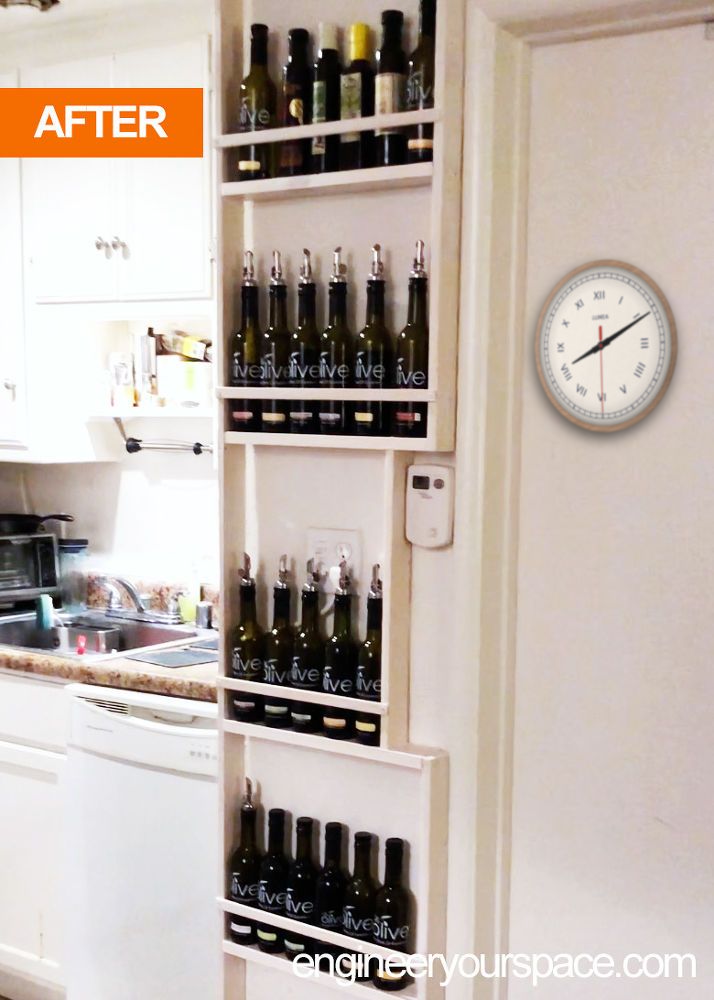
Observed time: 8.10.30
